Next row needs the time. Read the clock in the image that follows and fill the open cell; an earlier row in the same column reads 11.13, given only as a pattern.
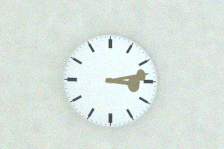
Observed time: 3.13
